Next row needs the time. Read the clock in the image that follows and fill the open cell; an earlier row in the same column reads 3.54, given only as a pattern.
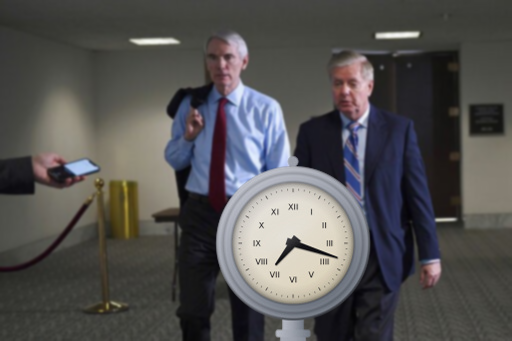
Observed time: 7.18
